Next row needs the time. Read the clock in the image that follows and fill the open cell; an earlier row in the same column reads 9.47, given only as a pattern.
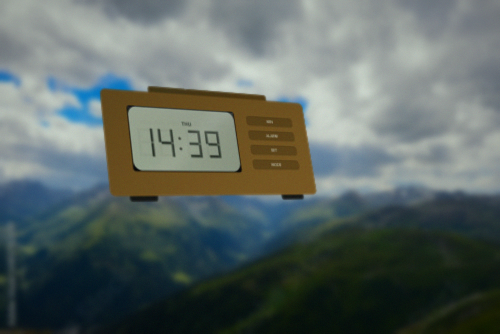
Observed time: 14.39
